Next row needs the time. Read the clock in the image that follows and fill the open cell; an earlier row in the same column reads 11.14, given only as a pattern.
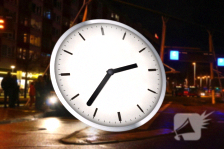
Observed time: 2.37
